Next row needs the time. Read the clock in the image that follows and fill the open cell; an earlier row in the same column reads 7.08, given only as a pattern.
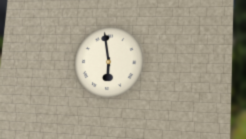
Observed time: 5.58
